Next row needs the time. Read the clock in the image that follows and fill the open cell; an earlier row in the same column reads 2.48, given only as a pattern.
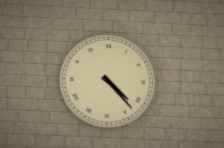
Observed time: 4.23
